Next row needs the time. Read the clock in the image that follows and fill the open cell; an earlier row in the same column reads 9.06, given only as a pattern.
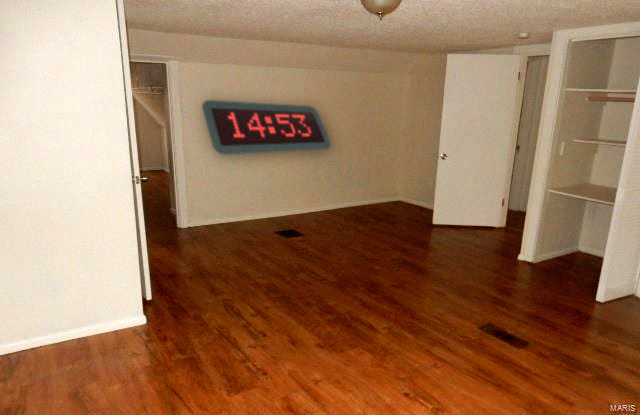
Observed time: 14.53
